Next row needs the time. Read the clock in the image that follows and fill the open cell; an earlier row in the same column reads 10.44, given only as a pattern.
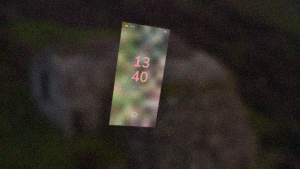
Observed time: 13.40
